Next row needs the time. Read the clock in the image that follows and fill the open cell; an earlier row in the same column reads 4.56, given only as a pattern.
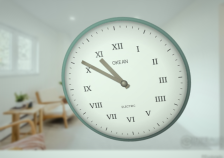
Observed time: 10.51
